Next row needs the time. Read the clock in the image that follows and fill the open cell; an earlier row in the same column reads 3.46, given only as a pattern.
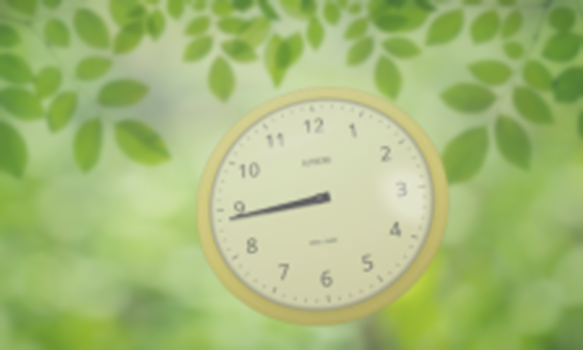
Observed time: 8.44
